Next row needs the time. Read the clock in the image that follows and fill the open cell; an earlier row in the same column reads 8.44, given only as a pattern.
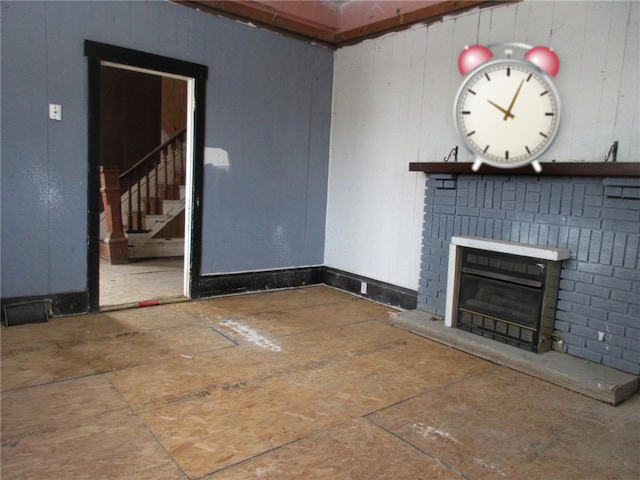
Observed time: 10.04
